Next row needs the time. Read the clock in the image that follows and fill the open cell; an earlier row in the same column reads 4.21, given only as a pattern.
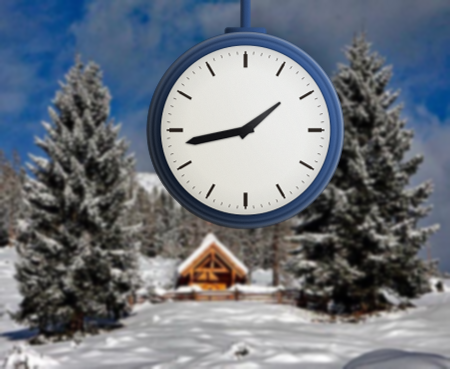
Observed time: 1.43
